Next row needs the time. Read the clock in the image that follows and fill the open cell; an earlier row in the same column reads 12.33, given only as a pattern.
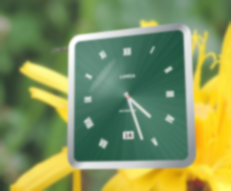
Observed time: 4.27
